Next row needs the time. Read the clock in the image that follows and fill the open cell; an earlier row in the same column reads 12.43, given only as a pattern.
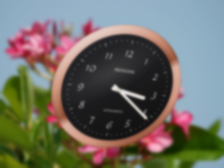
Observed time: 3.21
